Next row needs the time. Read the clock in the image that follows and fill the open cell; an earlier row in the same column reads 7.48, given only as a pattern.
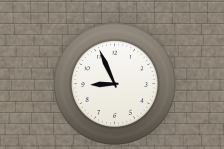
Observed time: 8.56
